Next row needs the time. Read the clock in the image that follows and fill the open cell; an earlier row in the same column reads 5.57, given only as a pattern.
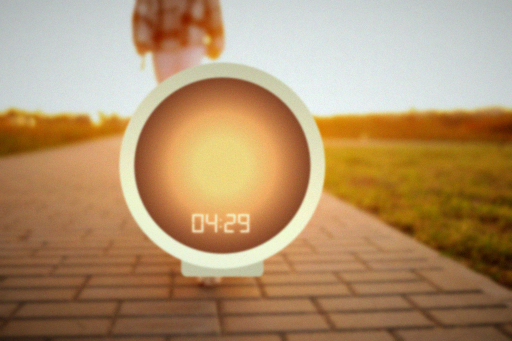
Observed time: 4.29
